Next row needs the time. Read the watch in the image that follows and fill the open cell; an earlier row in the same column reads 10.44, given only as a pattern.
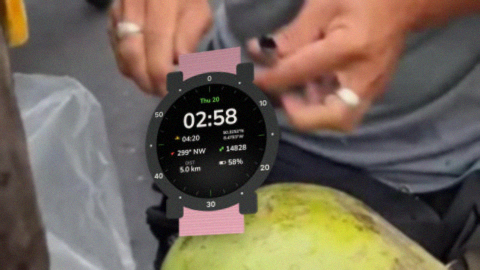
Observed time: 2.58
